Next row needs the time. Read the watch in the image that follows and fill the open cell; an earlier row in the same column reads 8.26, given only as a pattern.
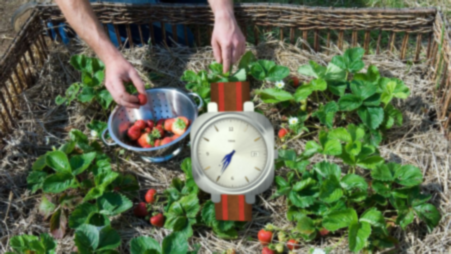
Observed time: 7.35
